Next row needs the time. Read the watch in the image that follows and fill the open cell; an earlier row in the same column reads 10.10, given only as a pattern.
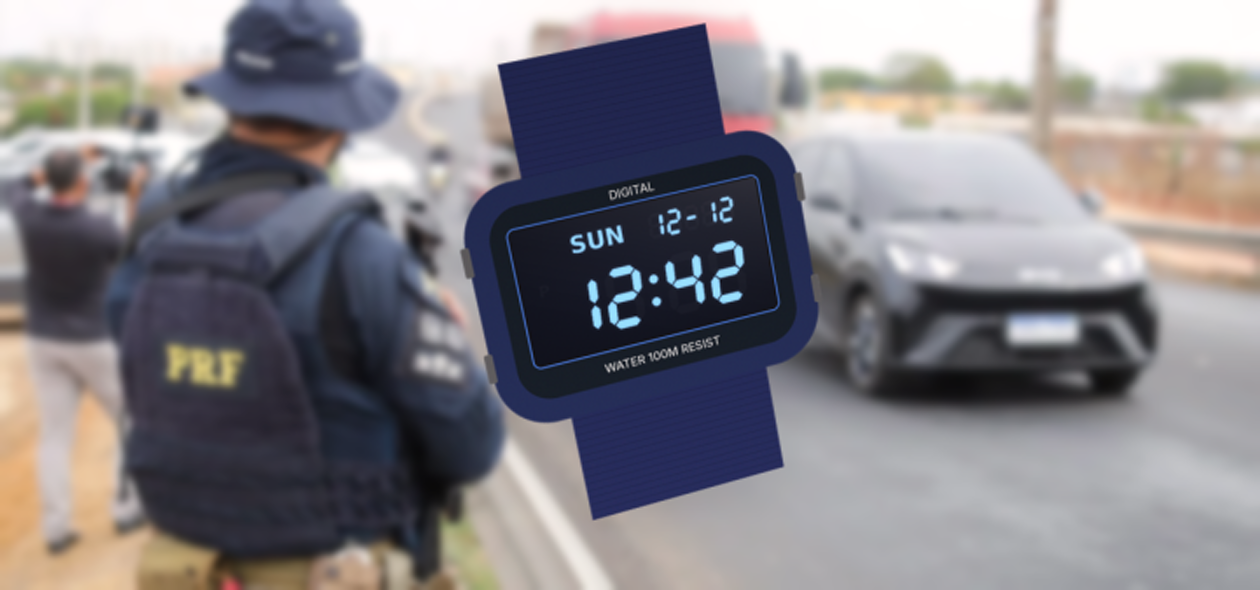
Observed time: 12.42
